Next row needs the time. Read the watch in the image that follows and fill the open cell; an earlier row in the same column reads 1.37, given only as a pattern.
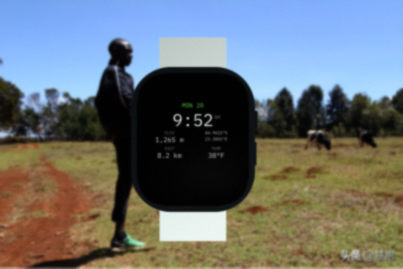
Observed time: 9.52
